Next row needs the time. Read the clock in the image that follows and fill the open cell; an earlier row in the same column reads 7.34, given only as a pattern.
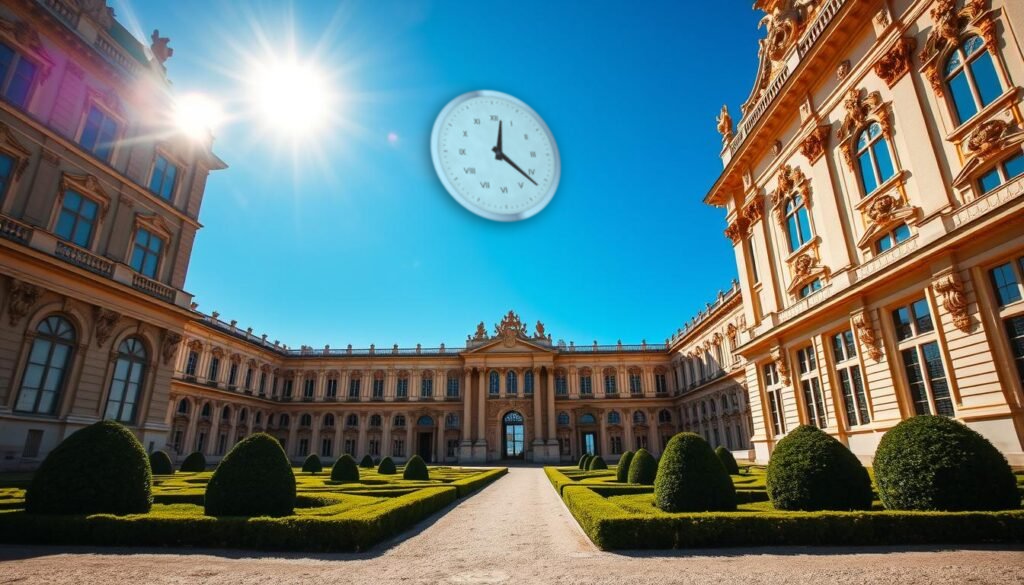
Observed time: 12.22
